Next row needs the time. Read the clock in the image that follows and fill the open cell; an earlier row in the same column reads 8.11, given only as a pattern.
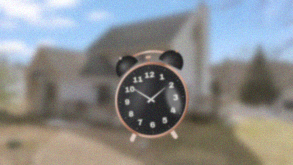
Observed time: 1.51
